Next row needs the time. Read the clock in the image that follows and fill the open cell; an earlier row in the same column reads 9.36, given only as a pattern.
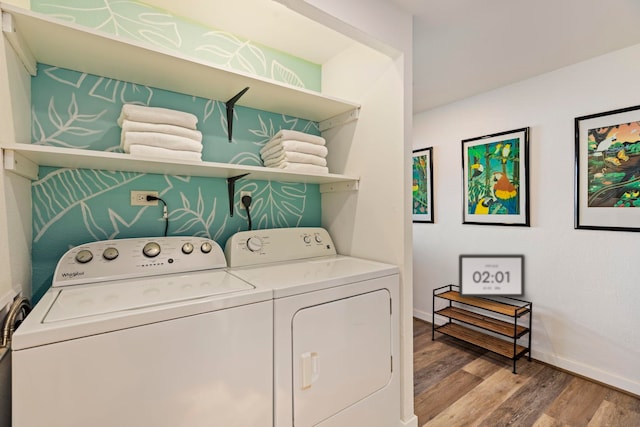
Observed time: 2.01
